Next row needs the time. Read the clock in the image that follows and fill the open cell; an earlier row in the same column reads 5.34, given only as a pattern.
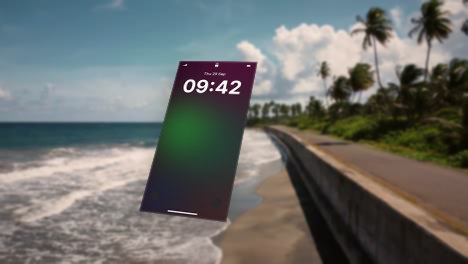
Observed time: 9.42
